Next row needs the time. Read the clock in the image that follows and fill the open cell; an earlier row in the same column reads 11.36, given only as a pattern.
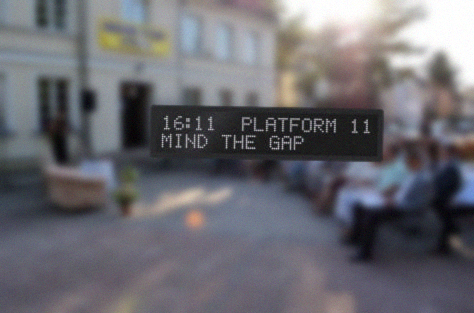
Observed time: 16.11
